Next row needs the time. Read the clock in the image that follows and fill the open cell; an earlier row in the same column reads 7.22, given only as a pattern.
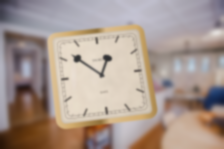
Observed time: 12.52
